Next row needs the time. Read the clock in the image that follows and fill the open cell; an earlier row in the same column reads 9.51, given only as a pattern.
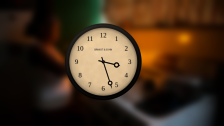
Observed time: 3.27
